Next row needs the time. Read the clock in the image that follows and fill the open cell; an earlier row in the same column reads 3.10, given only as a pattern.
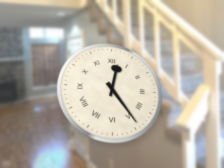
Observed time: 12.24
